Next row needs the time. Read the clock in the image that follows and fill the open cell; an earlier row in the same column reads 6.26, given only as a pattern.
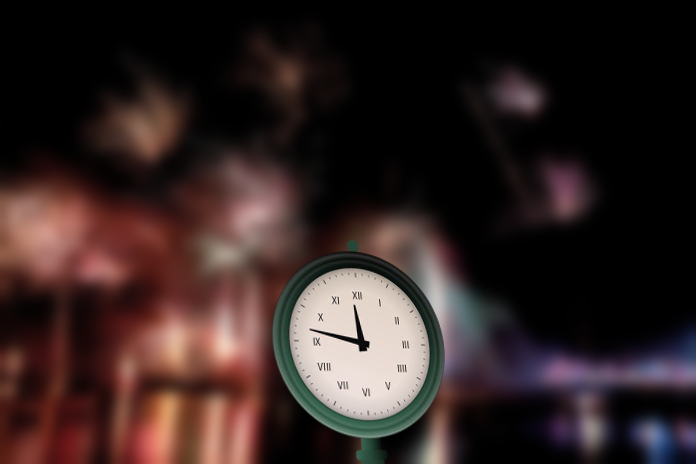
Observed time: 11.47
